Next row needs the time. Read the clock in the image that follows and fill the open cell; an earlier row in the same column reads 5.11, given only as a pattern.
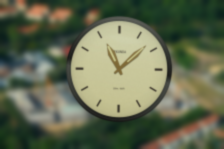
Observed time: 11.08
